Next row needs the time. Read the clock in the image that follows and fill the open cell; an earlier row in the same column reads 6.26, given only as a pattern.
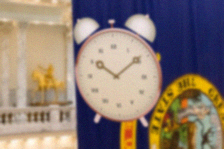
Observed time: 10.09
